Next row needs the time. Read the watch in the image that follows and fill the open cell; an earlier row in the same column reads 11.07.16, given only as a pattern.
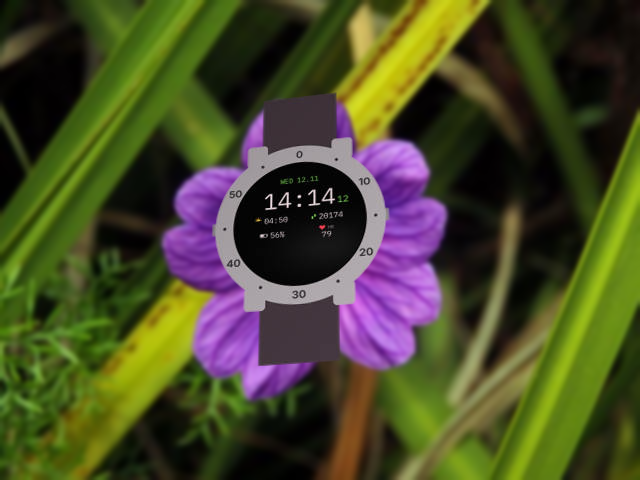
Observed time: 14.14.12
